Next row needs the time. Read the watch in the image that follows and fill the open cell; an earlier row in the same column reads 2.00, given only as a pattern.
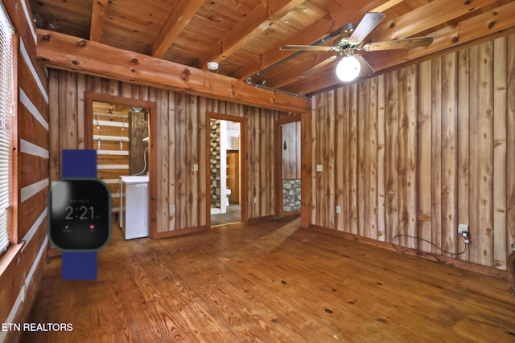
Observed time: 2.21
